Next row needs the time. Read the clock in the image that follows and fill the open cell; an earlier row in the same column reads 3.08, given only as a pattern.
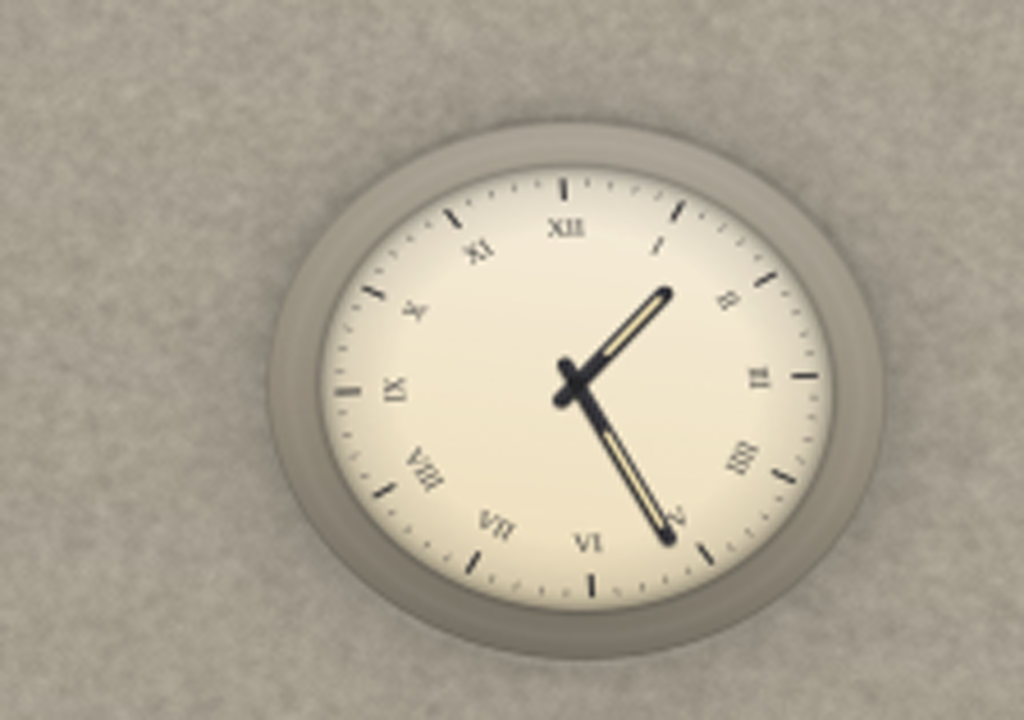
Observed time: 1.26
